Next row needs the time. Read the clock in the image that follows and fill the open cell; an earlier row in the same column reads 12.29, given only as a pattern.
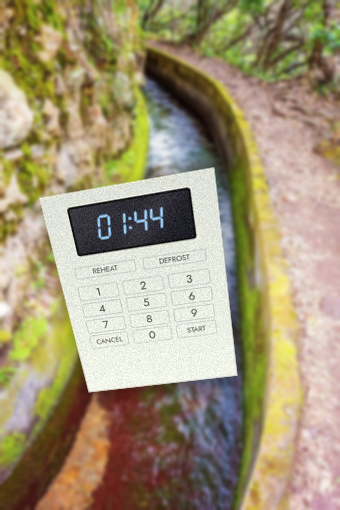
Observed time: 1.44
